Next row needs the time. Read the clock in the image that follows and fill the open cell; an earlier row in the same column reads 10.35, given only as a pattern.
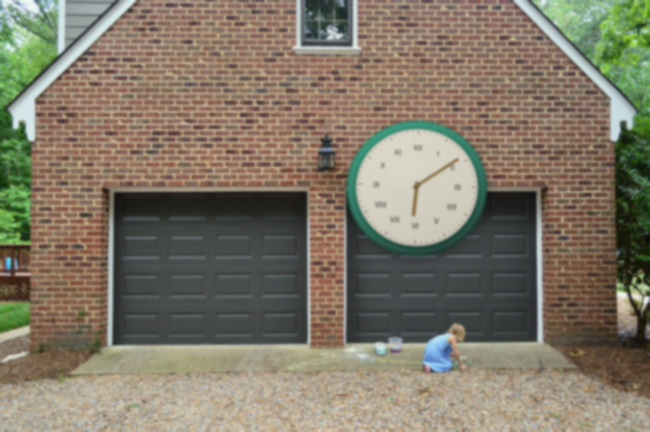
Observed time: 6.09
